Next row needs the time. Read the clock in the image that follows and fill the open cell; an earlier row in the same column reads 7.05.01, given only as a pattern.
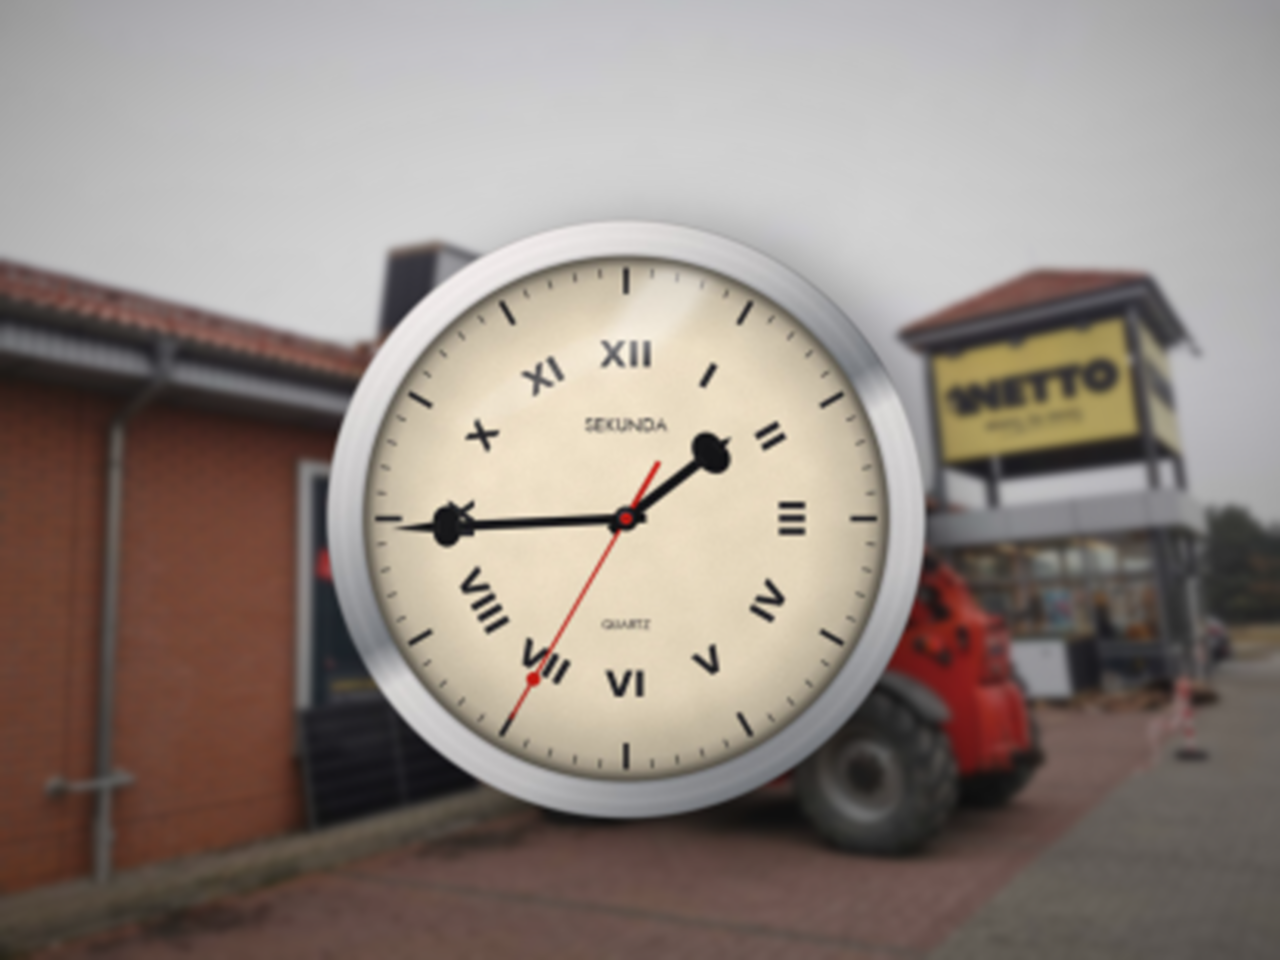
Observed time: 1.44.35
